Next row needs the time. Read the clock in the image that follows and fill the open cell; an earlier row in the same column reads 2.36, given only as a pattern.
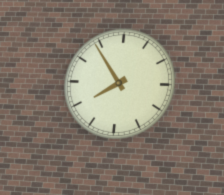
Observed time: 7.54
